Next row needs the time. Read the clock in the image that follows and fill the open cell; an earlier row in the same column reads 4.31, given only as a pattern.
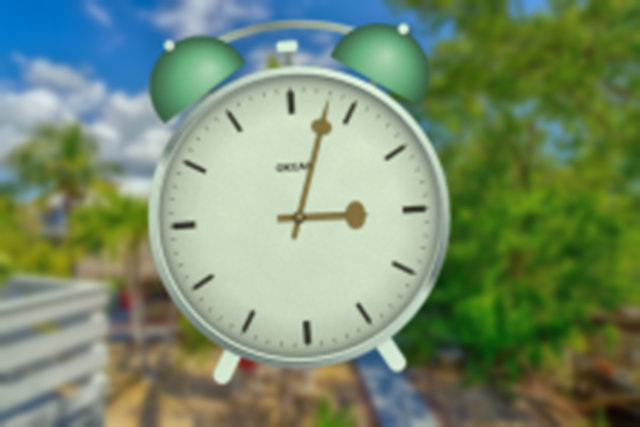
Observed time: 3.03
